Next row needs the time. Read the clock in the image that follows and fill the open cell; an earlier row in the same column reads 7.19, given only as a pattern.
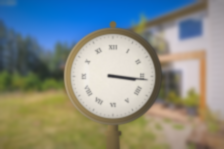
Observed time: 3.16
